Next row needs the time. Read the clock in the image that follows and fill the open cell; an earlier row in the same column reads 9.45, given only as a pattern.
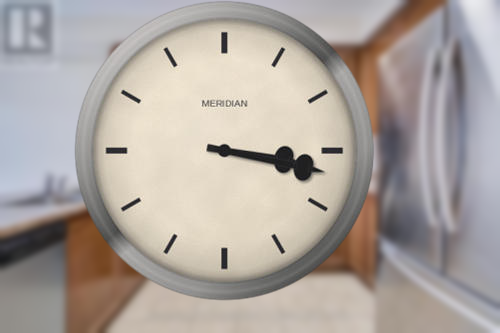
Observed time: 3.17
